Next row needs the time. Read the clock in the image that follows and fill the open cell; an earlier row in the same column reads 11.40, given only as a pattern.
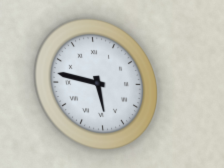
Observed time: 5.47
